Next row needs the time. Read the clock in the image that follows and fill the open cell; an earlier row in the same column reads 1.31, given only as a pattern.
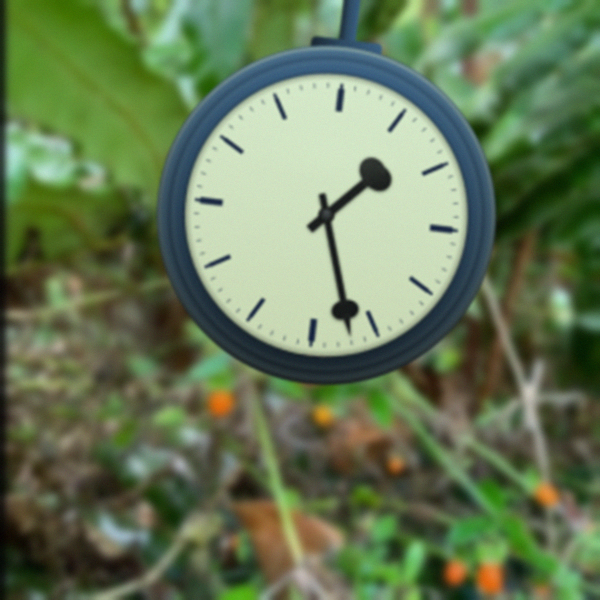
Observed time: 1.27
